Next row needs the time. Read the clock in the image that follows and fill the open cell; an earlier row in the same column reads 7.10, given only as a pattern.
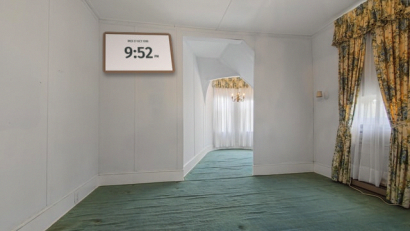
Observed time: 9.52
